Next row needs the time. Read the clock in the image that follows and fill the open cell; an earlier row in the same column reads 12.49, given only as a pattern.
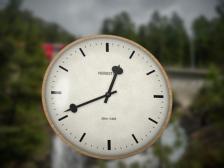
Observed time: 12.41
